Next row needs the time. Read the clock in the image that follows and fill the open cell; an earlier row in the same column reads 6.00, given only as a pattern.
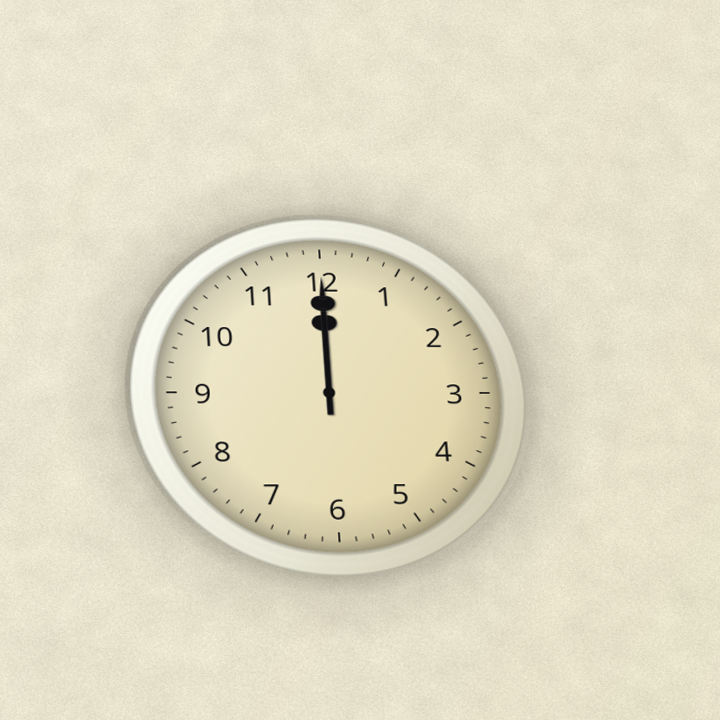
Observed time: 12.00
